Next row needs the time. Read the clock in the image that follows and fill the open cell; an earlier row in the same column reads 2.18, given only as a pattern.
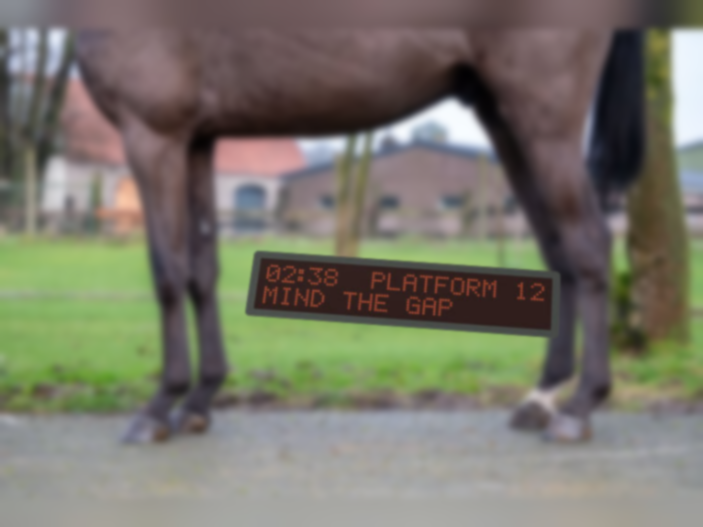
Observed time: 2.38
